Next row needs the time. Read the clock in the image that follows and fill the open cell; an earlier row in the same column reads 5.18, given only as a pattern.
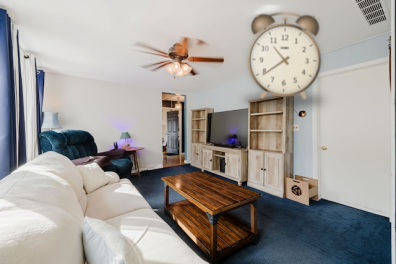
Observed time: 10.39
